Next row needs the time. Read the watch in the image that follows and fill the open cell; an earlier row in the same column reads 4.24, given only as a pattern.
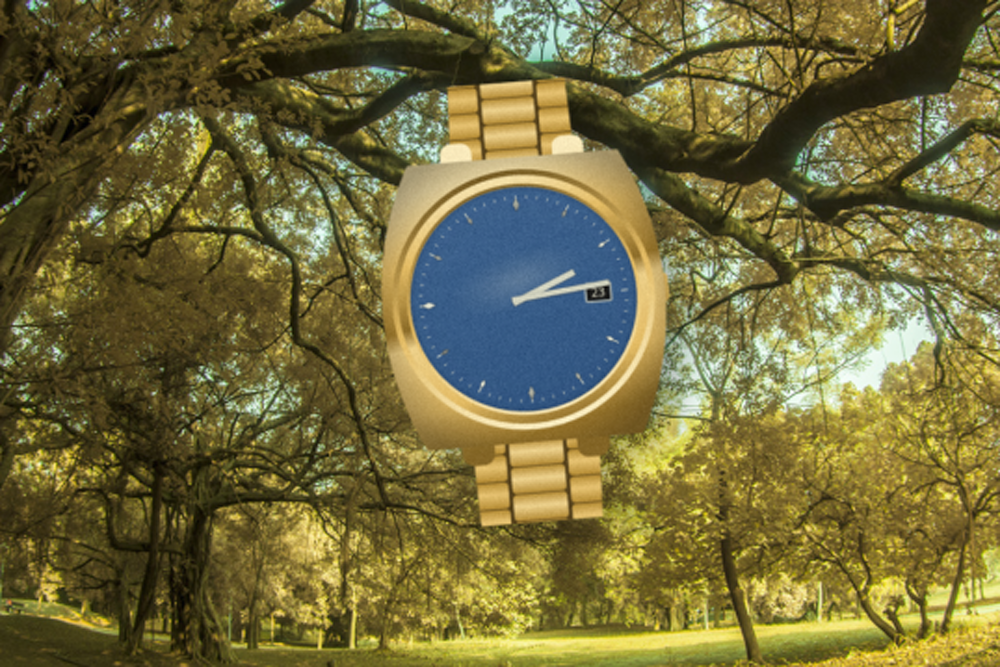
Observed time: 2.14
